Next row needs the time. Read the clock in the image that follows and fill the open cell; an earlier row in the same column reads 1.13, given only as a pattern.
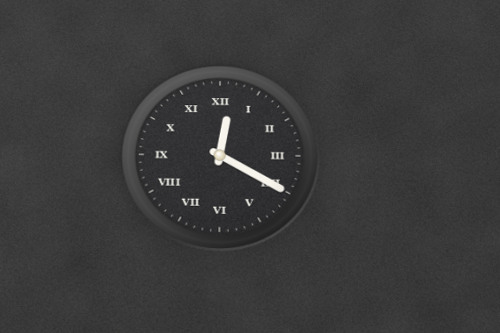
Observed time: 12.20
